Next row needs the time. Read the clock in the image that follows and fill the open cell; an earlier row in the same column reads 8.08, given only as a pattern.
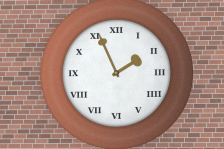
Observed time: 1.56
